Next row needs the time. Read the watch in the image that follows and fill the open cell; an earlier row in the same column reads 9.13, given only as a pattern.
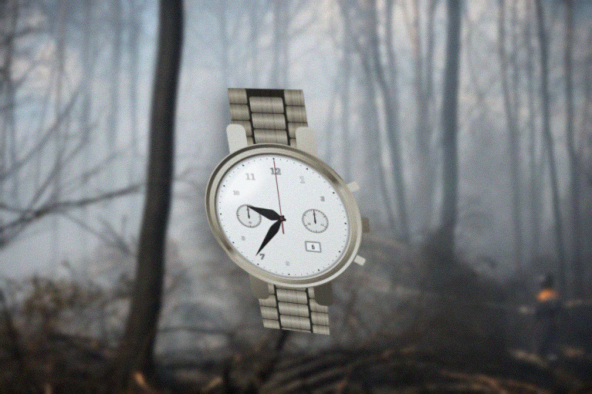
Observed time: 9.36
